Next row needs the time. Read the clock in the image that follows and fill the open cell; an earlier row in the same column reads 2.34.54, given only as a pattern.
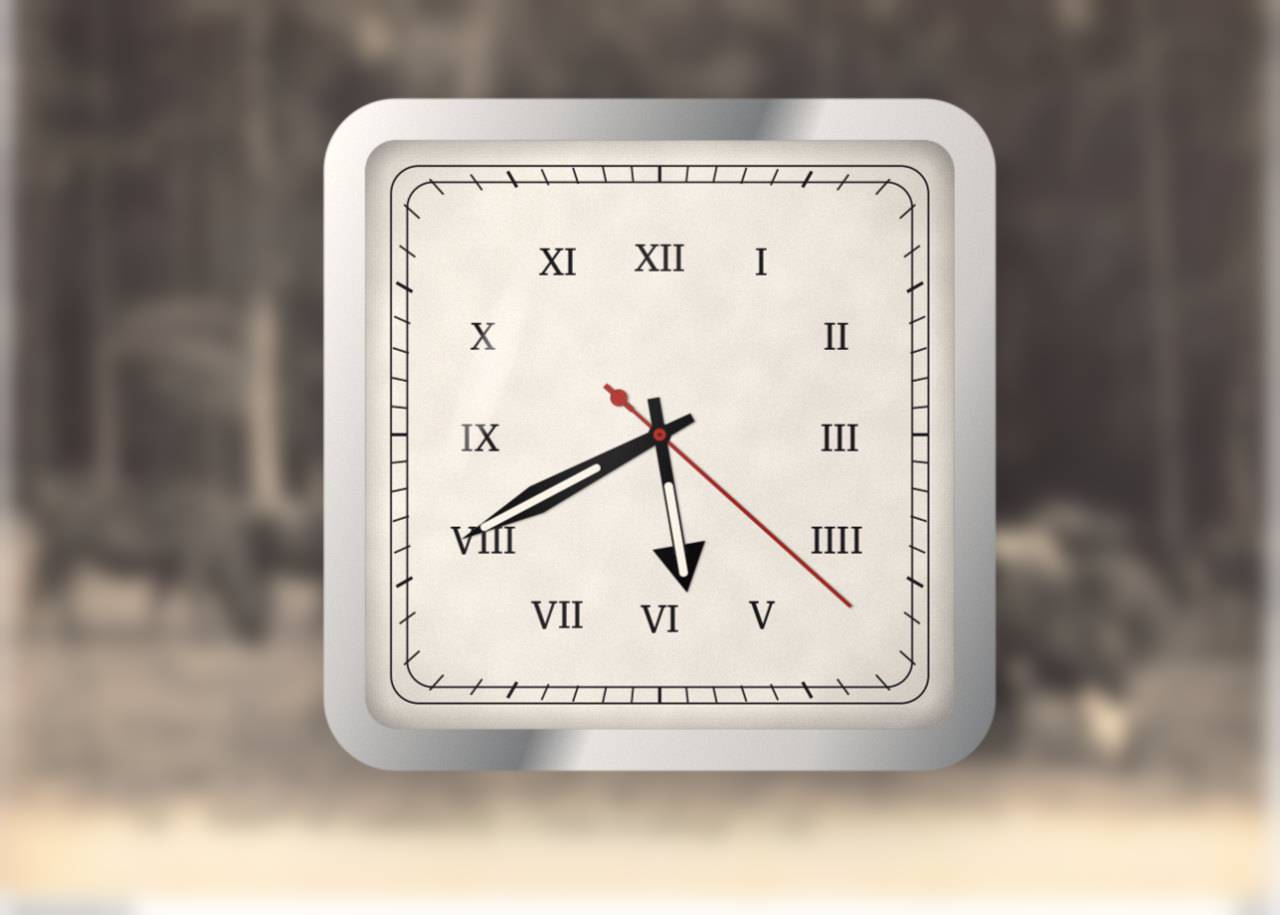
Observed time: 5.40.22
